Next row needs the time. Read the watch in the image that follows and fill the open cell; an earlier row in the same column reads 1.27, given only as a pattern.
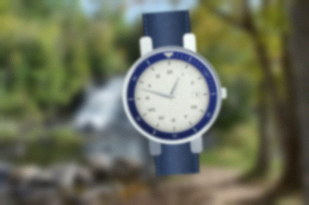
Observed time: 12.48
